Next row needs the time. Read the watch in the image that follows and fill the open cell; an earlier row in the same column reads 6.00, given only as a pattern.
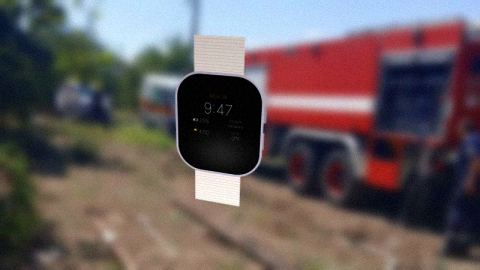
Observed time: 9.47
